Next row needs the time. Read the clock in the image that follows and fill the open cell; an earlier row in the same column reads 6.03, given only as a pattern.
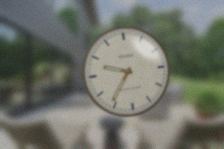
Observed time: 9.36
